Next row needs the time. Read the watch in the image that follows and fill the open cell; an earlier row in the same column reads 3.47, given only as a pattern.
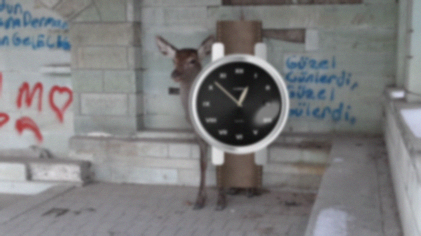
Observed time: 12.52
